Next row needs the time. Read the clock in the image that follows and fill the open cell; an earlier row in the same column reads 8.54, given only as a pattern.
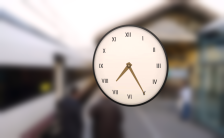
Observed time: 7.25
